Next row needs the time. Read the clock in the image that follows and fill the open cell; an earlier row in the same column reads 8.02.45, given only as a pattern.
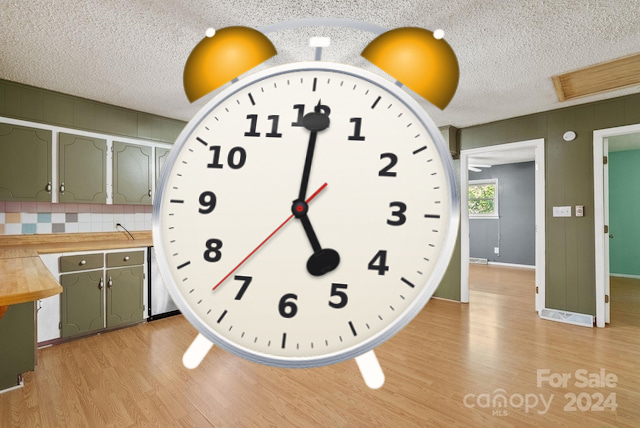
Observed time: 5.00.37
